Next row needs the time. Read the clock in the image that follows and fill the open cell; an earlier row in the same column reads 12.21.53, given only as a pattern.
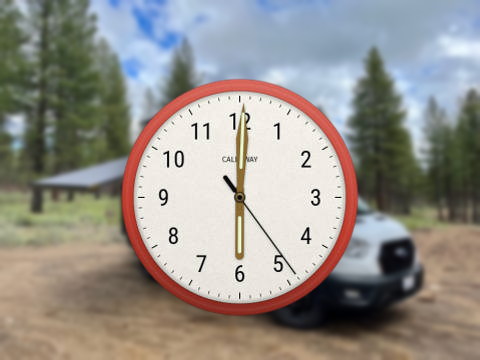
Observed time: 6.00.24
